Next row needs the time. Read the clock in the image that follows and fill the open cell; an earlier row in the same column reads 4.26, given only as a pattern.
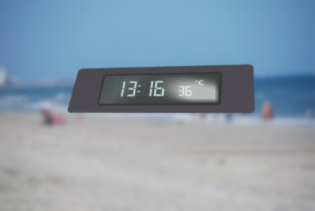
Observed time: 13.16
